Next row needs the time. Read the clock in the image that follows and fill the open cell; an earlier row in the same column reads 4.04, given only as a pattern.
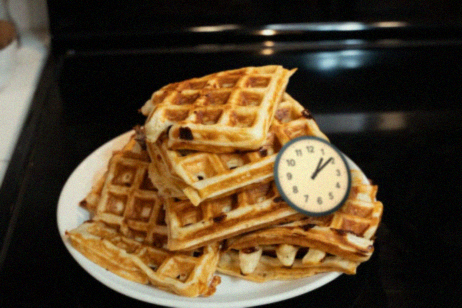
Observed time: 1.09
